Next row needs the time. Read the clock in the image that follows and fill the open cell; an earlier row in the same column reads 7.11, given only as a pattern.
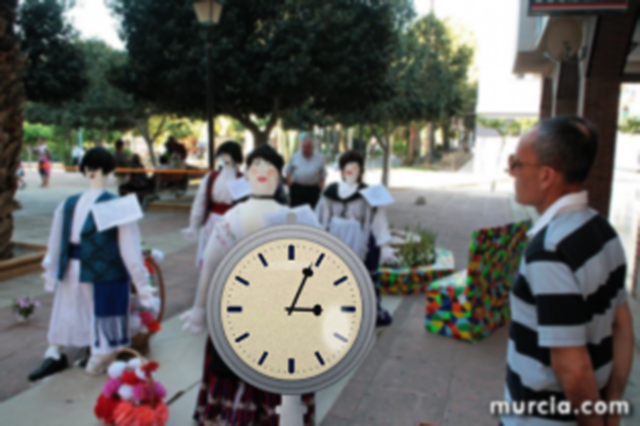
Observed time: 3.04
